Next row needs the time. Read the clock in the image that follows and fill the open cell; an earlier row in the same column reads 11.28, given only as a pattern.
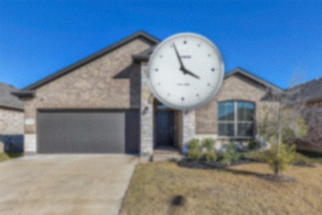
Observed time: 3.56
